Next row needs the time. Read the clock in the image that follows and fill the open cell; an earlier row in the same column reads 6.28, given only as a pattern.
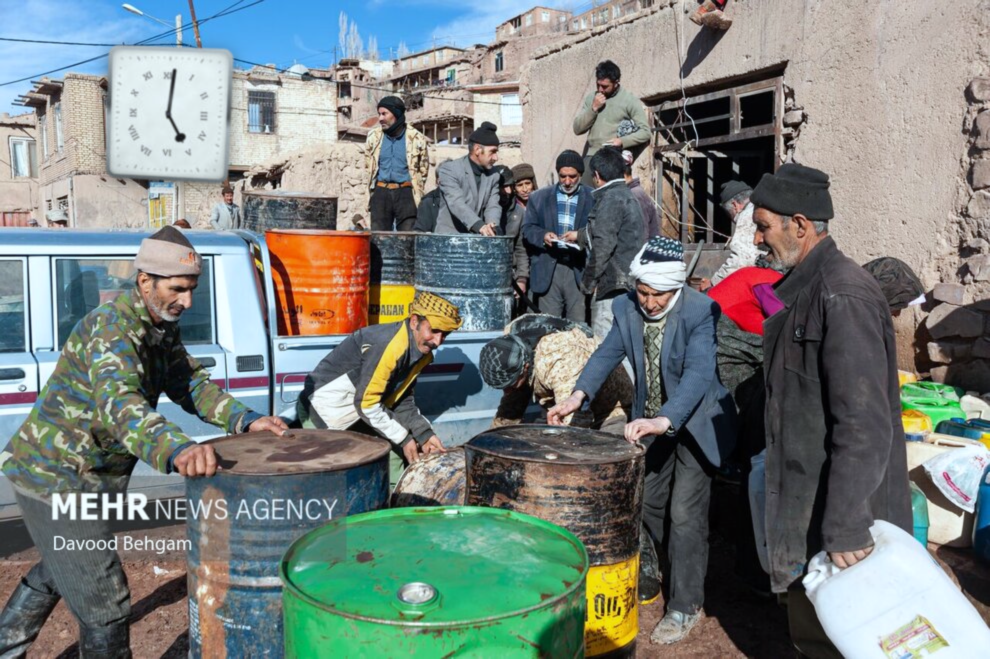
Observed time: 5.01
